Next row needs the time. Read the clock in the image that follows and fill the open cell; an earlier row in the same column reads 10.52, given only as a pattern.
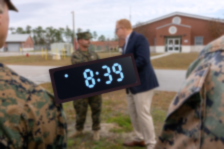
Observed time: 8.39
